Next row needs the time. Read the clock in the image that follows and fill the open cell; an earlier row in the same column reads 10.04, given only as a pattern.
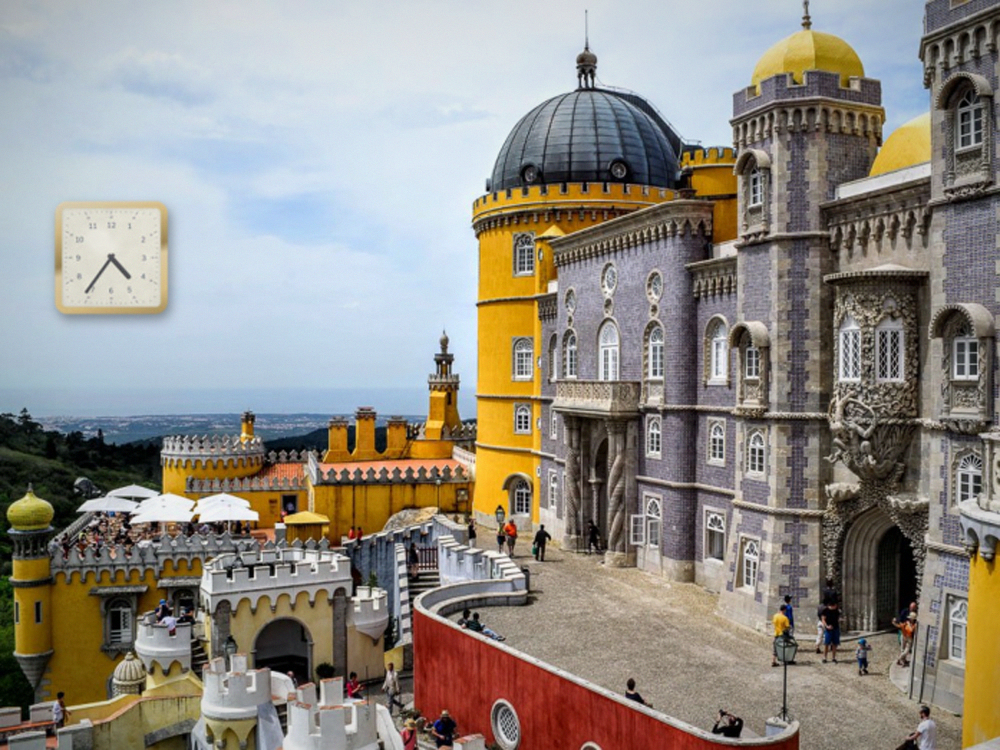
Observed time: 4.36
